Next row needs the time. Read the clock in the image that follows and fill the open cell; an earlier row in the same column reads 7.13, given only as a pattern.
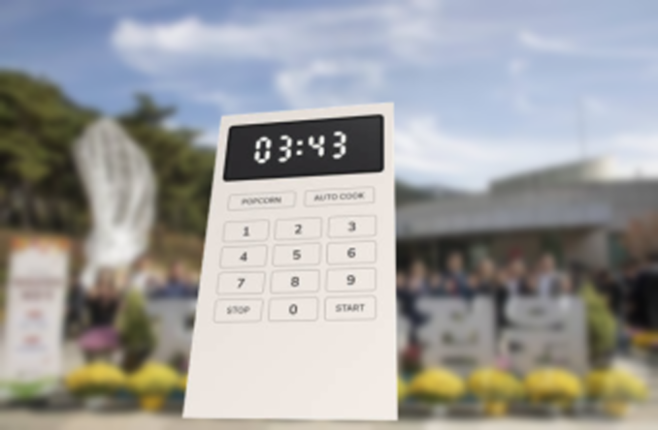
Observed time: 3.43
